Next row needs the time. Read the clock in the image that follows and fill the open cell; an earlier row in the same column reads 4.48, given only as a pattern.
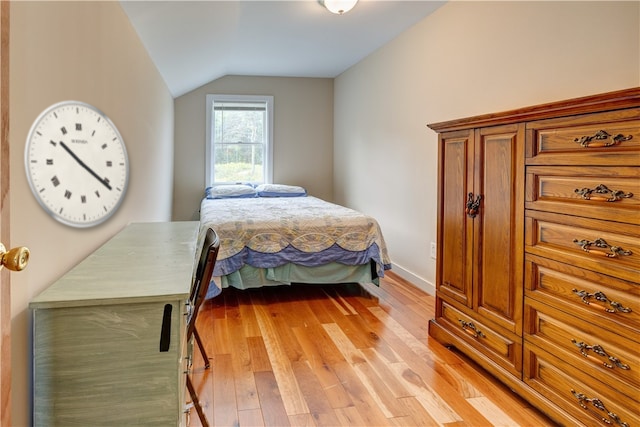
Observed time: 10.21
